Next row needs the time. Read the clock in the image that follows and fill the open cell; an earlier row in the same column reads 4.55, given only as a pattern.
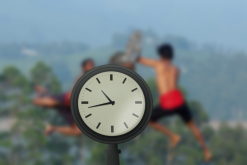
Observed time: 10.43
